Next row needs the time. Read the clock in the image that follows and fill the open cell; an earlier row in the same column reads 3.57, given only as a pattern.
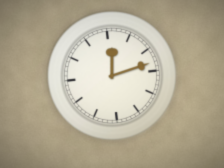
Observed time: 12.13
